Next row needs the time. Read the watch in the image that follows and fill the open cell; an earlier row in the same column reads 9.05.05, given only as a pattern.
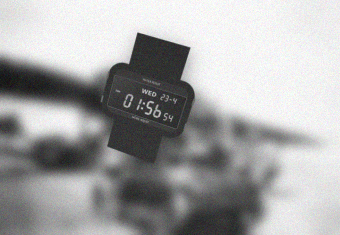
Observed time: 1.56.54
